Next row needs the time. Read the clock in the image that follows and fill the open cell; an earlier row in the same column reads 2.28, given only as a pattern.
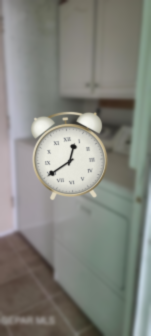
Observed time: 12.40
